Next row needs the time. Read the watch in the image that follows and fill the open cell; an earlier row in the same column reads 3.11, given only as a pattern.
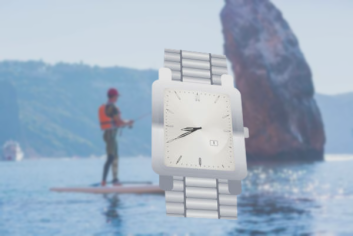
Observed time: 8.40
